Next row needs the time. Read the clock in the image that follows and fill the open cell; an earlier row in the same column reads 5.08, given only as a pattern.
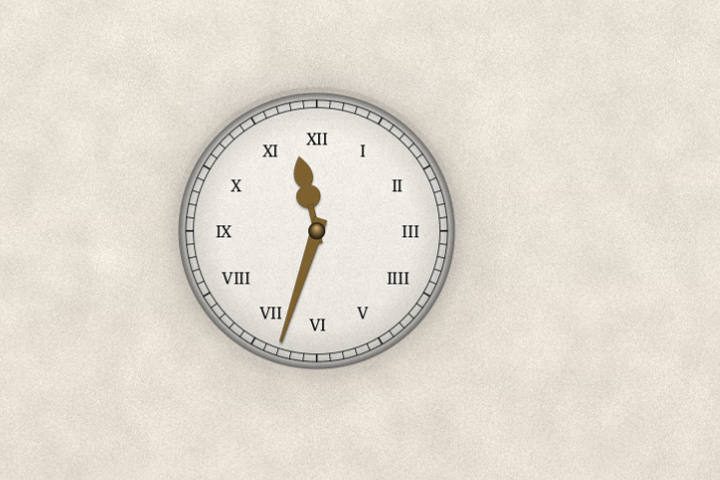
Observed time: 11.33
